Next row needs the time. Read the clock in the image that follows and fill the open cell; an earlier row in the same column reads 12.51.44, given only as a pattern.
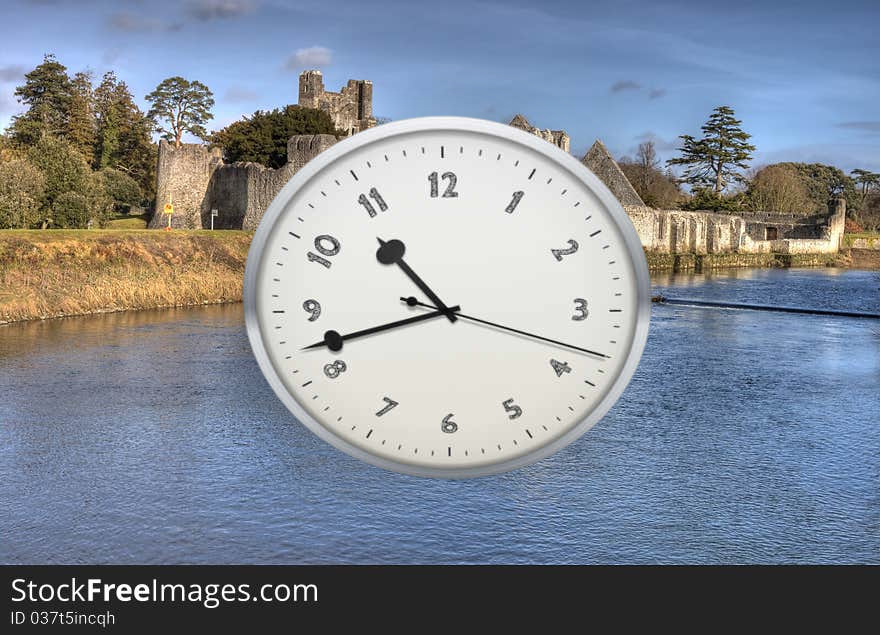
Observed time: 10.42.18
